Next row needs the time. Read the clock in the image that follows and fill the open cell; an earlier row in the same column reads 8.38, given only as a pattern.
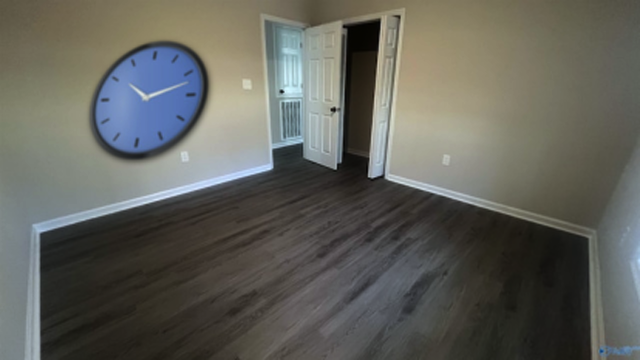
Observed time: 10.12
